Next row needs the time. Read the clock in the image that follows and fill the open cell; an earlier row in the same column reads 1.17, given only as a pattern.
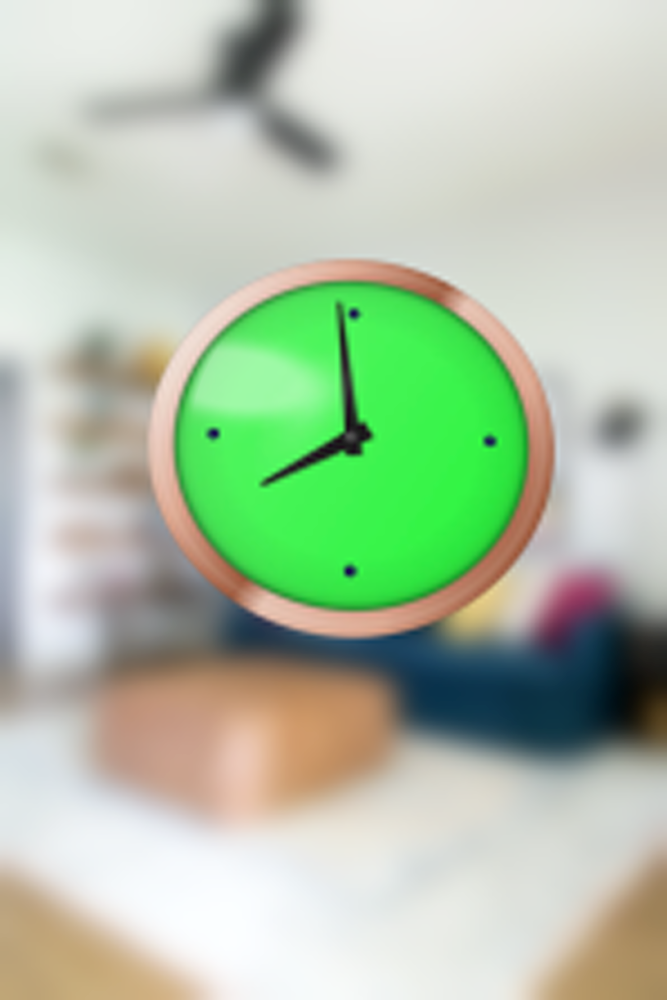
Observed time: 7.59
